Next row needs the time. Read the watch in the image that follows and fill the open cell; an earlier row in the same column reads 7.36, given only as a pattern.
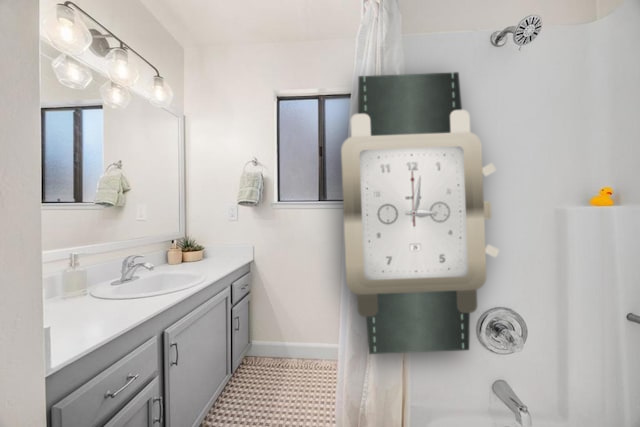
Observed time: 3.02
